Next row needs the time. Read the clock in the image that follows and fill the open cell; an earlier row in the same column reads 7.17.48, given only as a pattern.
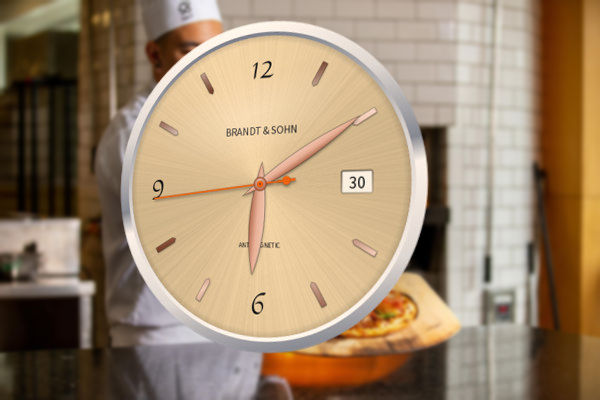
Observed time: 6.09.44
